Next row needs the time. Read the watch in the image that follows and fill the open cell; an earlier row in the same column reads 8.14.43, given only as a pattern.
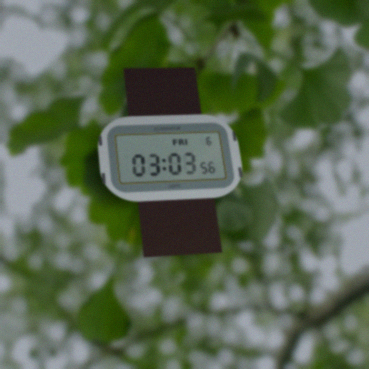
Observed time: 3.03.56
